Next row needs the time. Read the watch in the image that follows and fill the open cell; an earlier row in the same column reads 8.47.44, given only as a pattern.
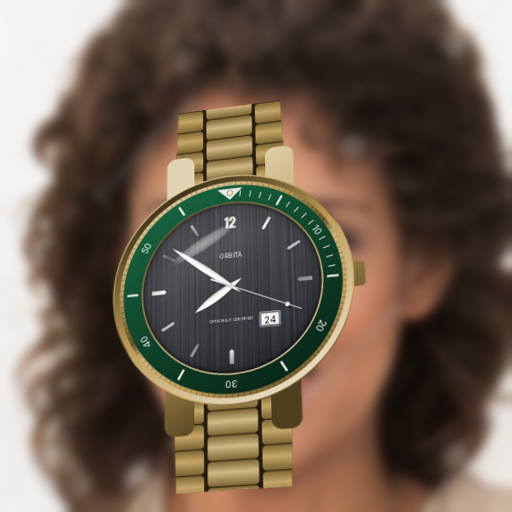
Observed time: 7.51.19
